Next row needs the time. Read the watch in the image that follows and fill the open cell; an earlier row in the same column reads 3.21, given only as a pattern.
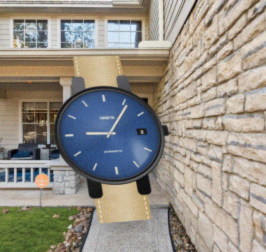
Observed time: 9.06
